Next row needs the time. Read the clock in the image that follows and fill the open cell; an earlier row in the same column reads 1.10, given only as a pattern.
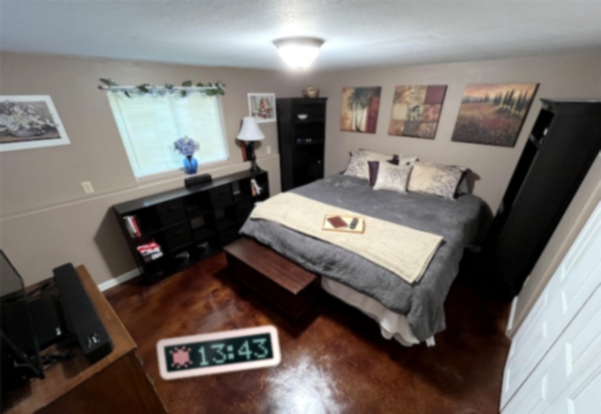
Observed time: 13.43
